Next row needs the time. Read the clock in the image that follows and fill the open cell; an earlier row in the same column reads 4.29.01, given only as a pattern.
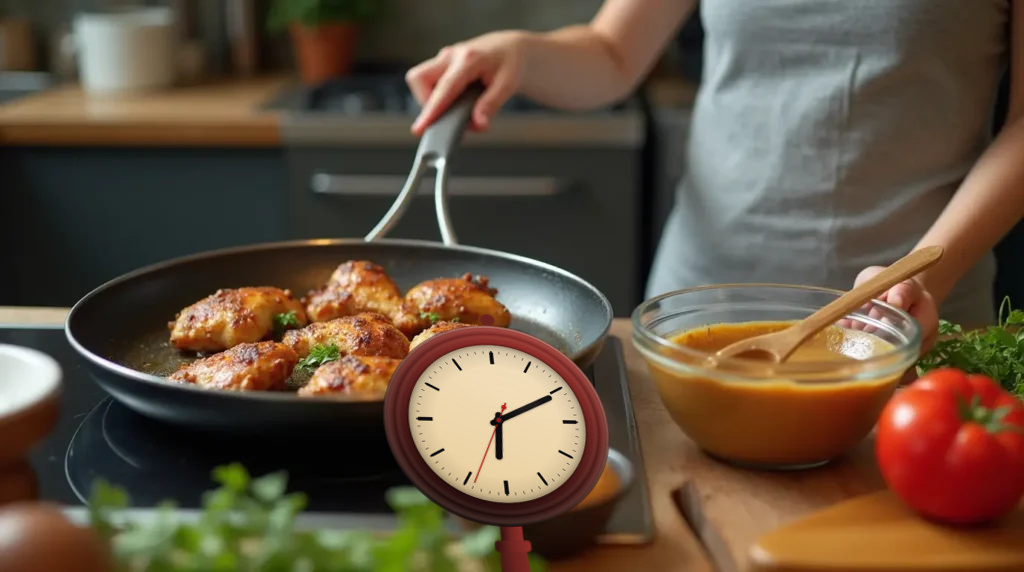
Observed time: 6.10.34
